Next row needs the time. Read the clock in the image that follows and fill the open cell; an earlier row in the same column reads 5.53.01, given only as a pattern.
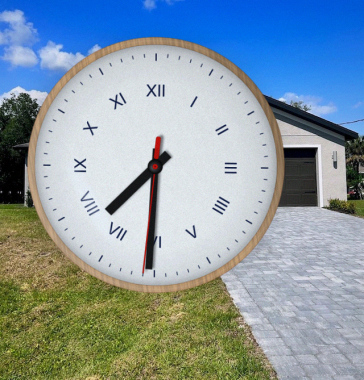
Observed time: 7.30.31
